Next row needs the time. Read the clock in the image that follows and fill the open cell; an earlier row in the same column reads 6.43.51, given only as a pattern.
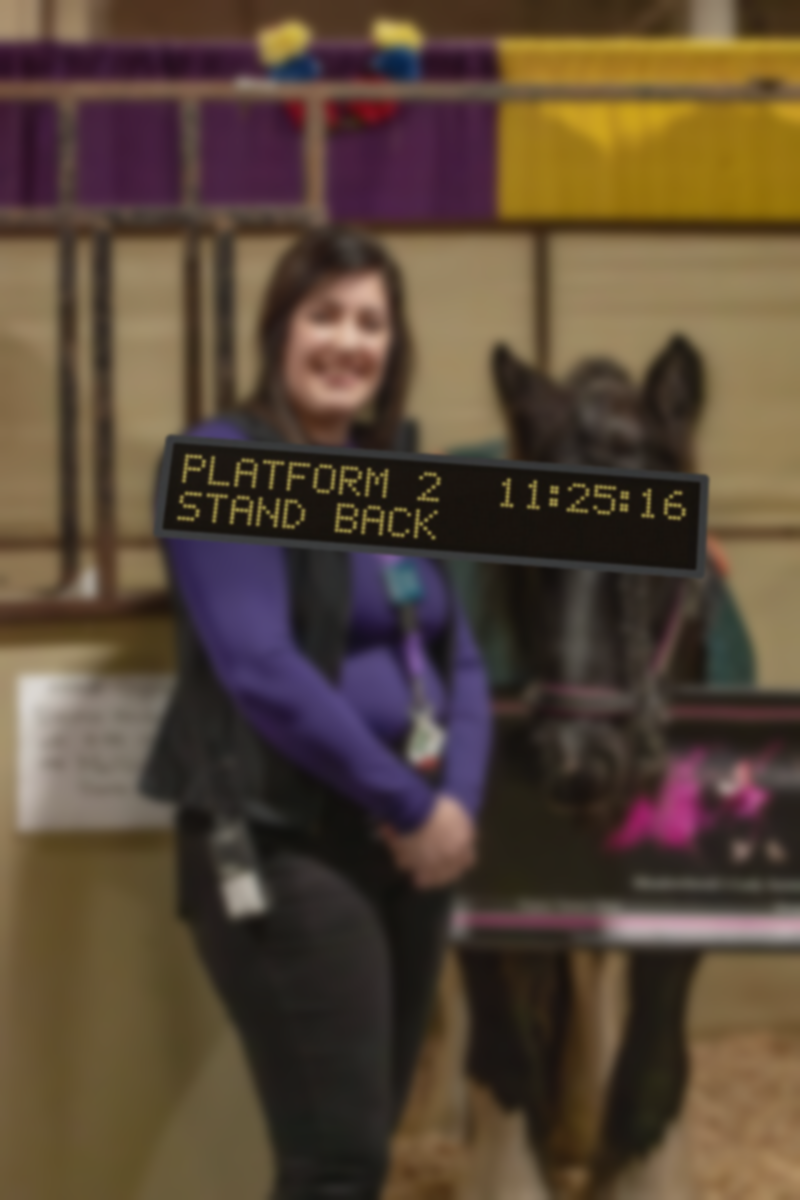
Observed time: 11.25.16
